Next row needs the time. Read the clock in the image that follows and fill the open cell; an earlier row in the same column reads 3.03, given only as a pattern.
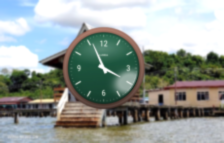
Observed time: 3.56
